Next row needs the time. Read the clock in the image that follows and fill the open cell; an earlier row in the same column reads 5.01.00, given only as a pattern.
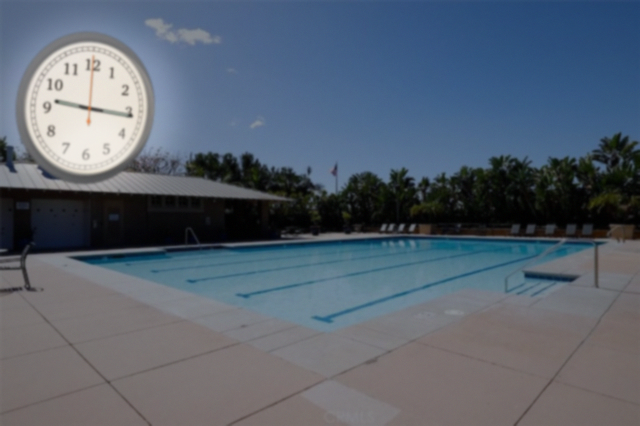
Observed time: 9.16.00
